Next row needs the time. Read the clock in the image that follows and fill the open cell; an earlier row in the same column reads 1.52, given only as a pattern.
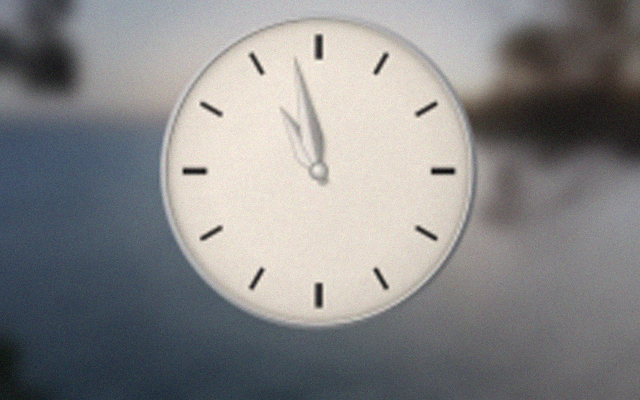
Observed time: 10.58
